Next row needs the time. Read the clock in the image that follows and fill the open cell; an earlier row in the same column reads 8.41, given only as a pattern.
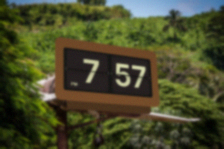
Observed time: 7.57
